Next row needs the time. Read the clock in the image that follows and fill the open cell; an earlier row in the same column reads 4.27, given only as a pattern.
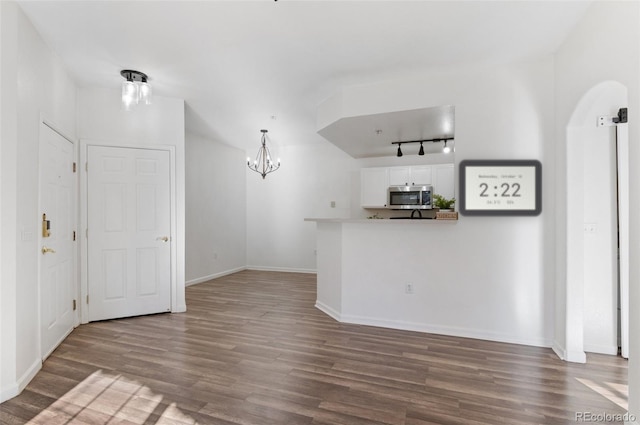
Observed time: 2.22
